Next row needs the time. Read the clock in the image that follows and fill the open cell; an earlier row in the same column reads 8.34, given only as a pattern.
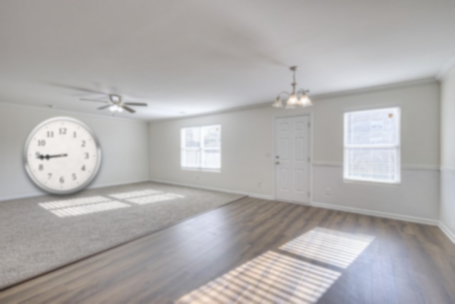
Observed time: 8.44
